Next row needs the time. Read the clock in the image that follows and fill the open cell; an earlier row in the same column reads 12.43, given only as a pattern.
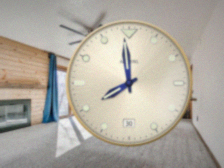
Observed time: 7.59
